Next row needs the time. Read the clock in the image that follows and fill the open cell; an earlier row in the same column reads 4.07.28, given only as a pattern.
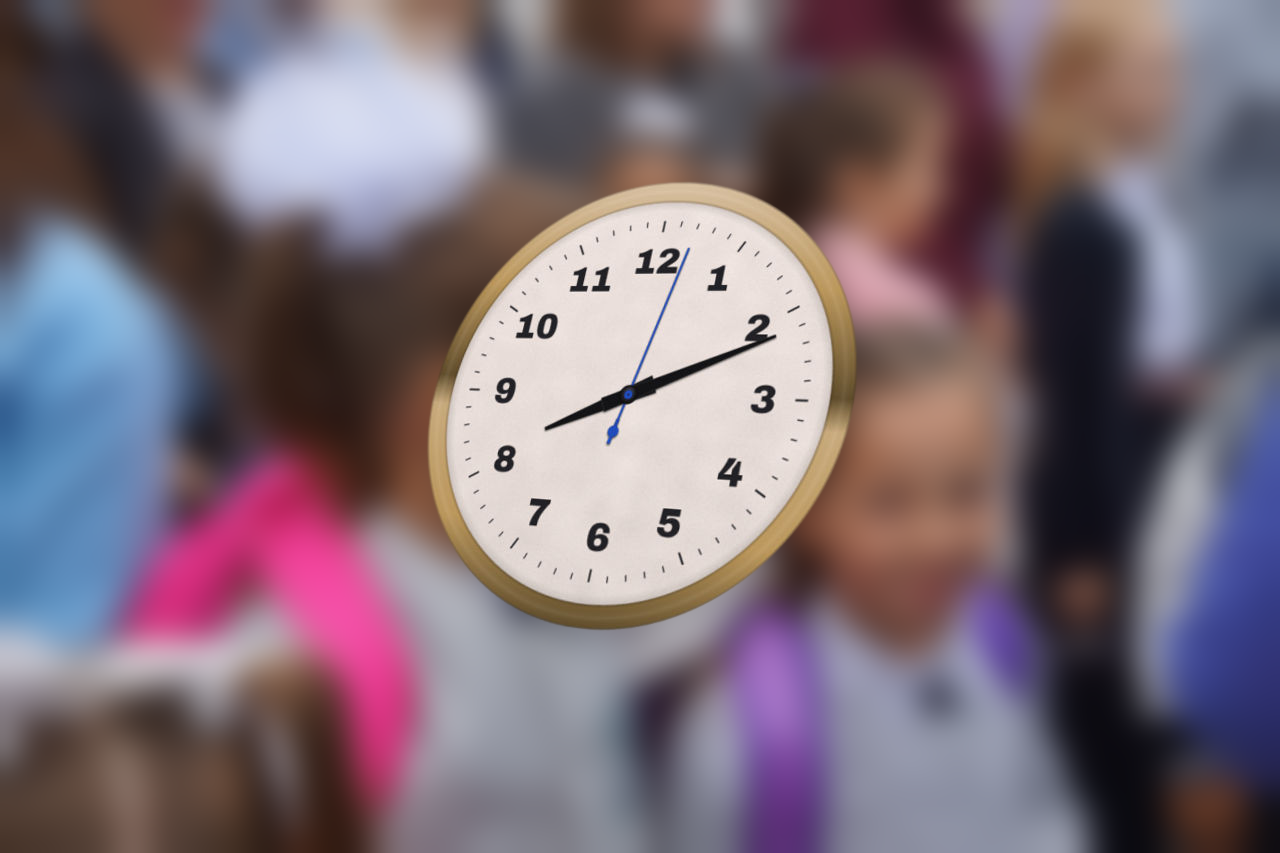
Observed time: 8.11.02
